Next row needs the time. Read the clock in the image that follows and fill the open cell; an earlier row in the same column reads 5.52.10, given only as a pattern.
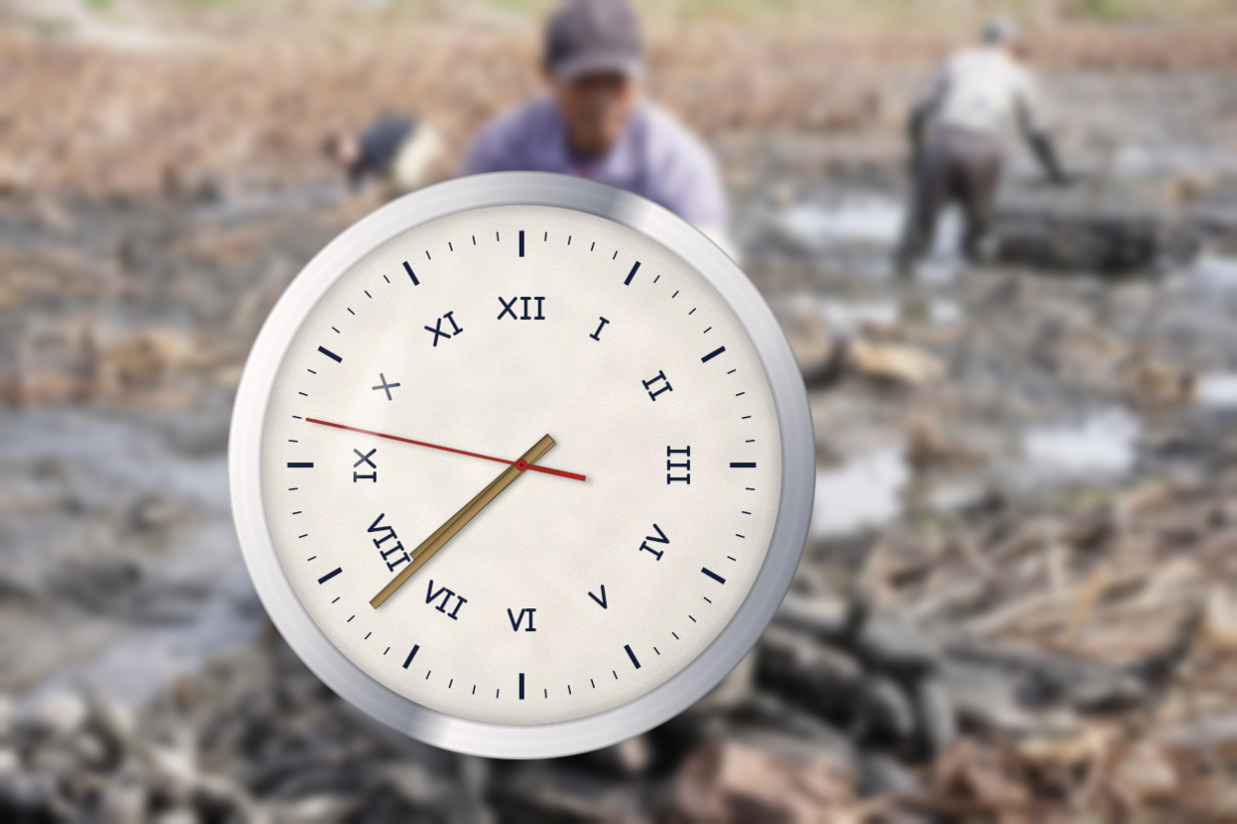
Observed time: 7.37.47
